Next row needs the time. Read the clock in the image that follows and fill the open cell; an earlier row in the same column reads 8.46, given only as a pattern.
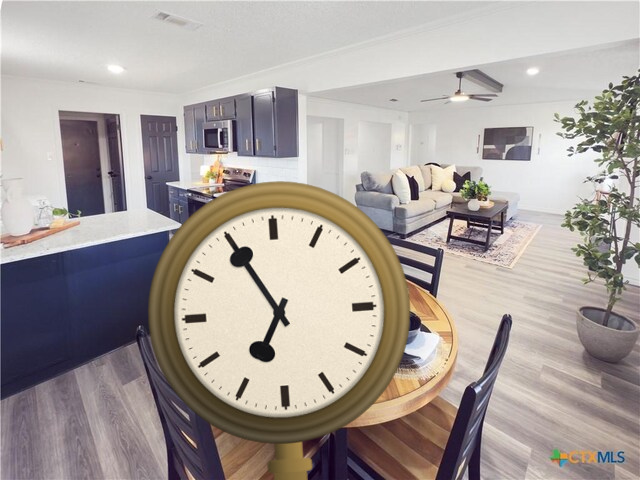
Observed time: 6.55
